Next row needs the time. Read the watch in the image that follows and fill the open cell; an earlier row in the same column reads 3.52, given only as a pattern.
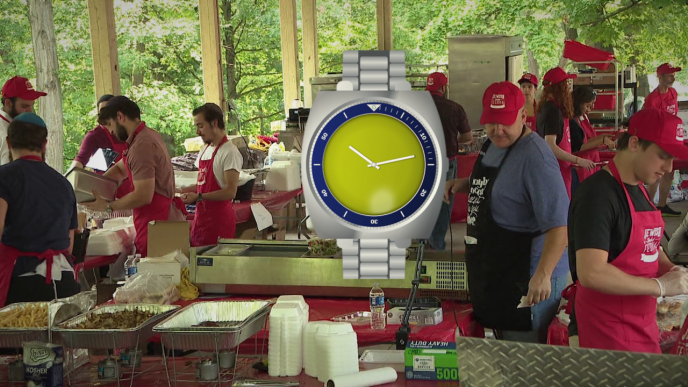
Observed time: 10.13
